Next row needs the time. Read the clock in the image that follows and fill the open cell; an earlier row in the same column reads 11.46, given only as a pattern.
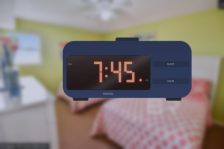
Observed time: 7.45
